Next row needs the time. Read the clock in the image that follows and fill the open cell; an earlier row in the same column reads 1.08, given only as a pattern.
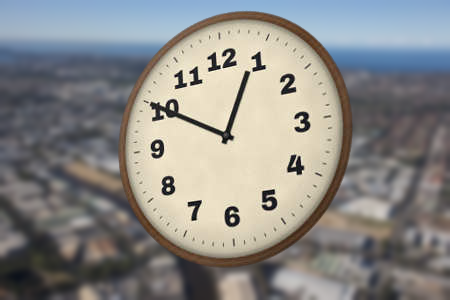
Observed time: 12.50
